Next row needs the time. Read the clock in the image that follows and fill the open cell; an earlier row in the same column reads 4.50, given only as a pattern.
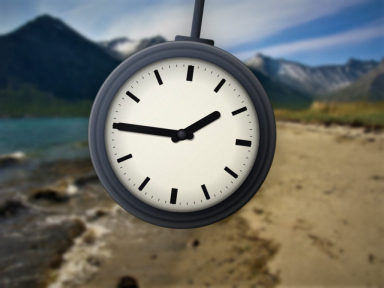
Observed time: 1.45
